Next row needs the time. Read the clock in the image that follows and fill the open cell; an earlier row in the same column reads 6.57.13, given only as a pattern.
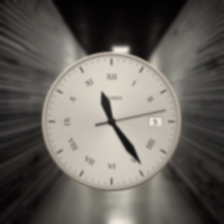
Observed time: 11.24.13
